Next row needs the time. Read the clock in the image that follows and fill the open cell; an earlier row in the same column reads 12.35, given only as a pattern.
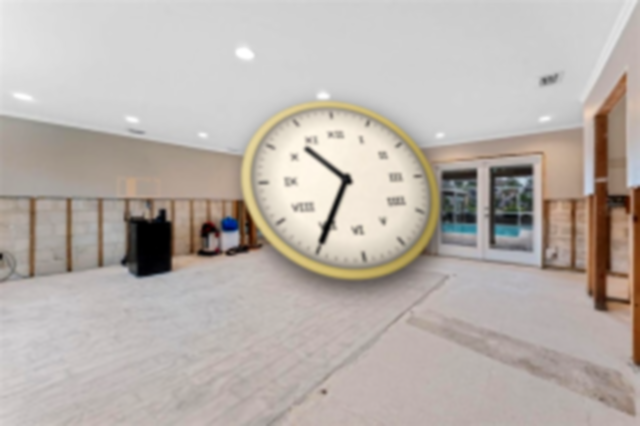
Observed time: 10.35
